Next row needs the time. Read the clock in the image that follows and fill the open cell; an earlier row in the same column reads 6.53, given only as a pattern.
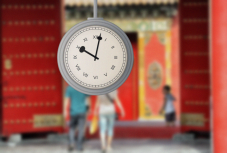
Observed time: 10.02
